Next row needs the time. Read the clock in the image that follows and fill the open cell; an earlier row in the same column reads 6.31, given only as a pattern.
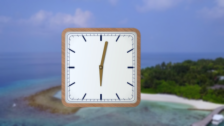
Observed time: 6.02
